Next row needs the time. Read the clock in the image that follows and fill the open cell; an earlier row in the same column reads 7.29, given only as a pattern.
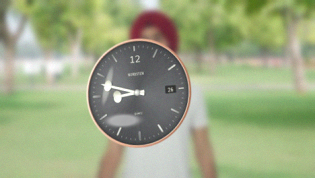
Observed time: 8.48
